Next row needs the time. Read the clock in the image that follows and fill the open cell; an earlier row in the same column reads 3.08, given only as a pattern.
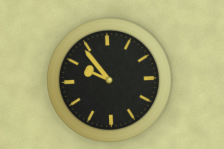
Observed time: 9.54
